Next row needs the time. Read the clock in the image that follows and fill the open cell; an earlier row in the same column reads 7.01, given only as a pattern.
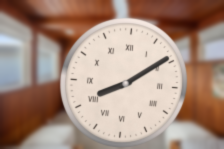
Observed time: 8.09
